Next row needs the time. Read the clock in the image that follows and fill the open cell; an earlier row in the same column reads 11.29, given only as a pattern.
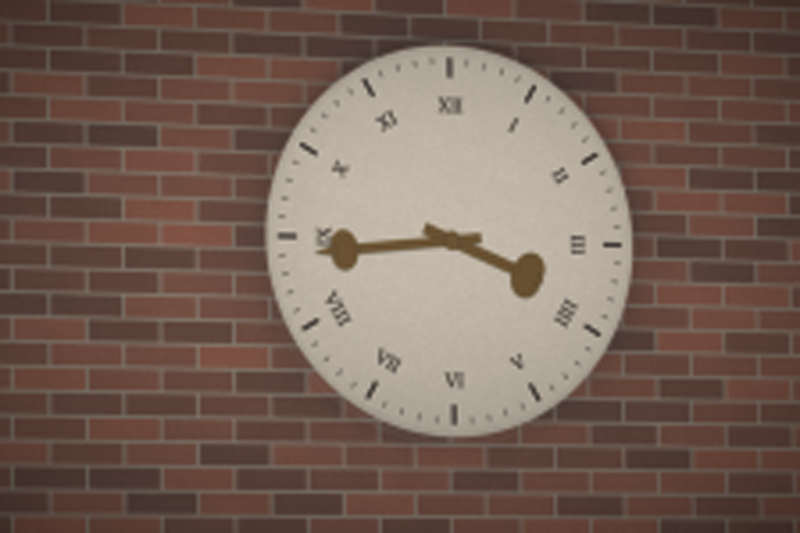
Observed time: 3.44
